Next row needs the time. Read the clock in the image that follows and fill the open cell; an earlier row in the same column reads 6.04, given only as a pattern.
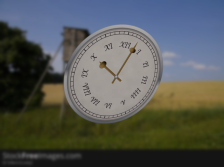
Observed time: 10.03
